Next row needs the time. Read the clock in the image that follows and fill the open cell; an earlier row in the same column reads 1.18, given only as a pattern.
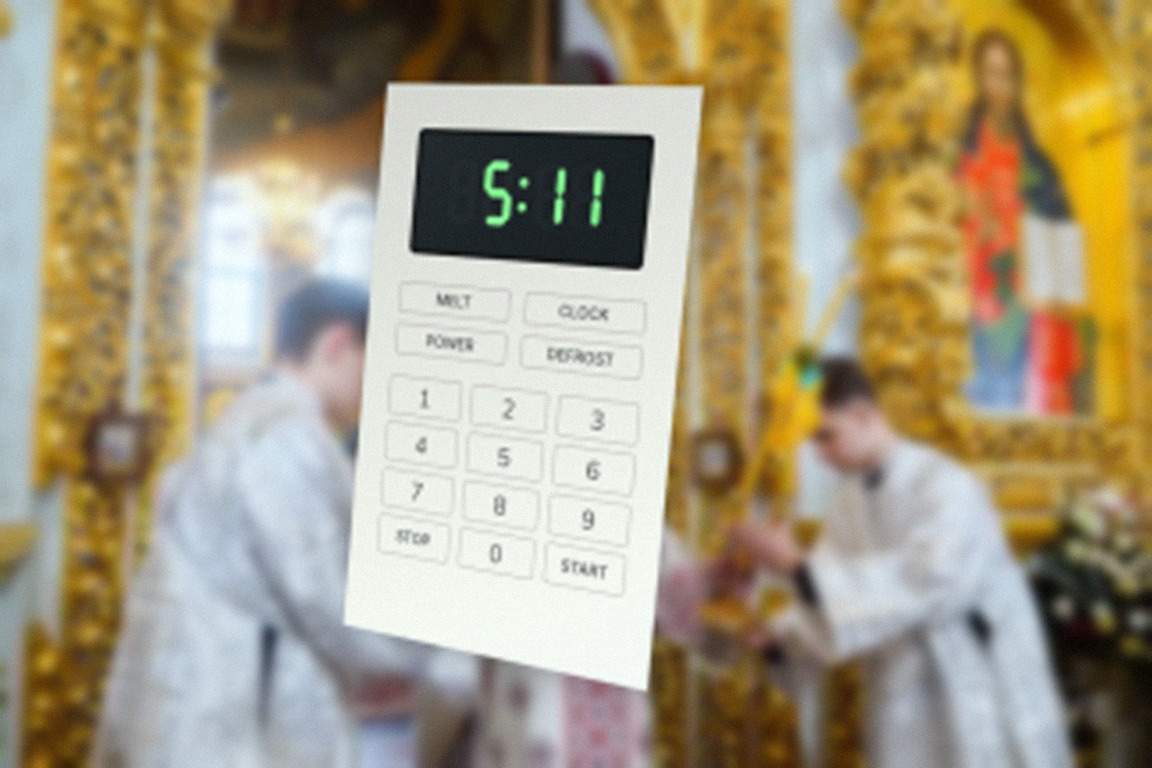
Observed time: 5.11
